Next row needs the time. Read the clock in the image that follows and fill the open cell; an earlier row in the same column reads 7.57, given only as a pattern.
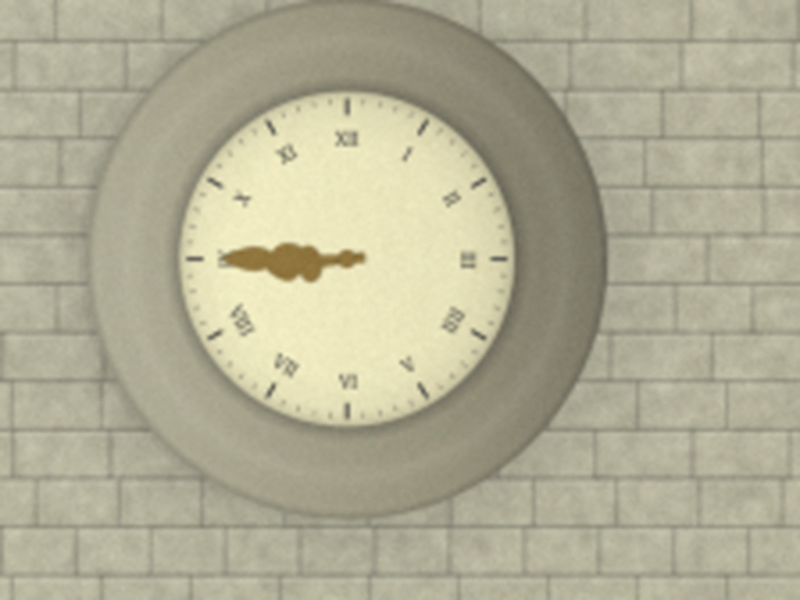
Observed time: 8.45
